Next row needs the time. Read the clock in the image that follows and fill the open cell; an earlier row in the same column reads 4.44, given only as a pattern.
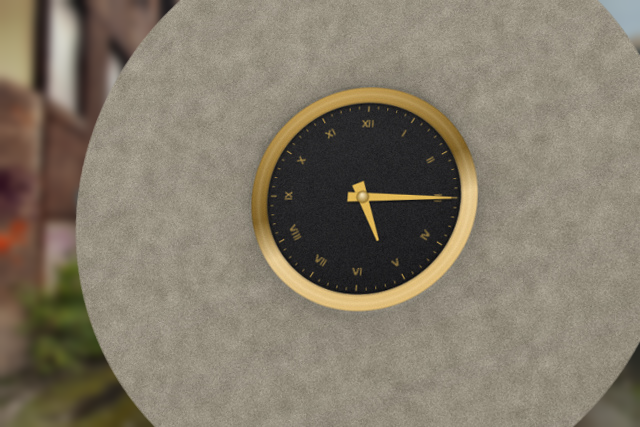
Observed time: 5.15
